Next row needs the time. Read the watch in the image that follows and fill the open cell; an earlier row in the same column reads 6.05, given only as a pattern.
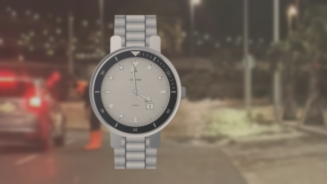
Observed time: 3.59
